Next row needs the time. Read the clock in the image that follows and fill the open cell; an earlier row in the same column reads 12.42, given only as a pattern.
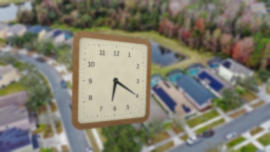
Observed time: 6.20
